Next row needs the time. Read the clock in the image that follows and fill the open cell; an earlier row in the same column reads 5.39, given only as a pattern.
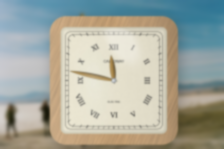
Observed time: 11.47
